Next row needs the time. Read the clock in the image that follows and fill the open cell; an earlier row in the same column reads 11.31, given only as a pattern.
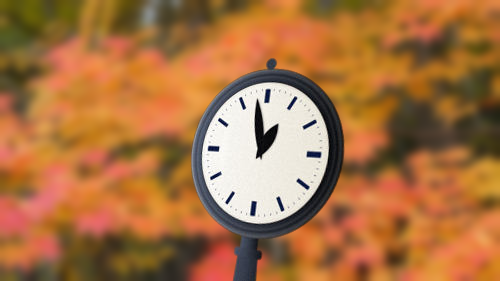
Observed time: 12.58
